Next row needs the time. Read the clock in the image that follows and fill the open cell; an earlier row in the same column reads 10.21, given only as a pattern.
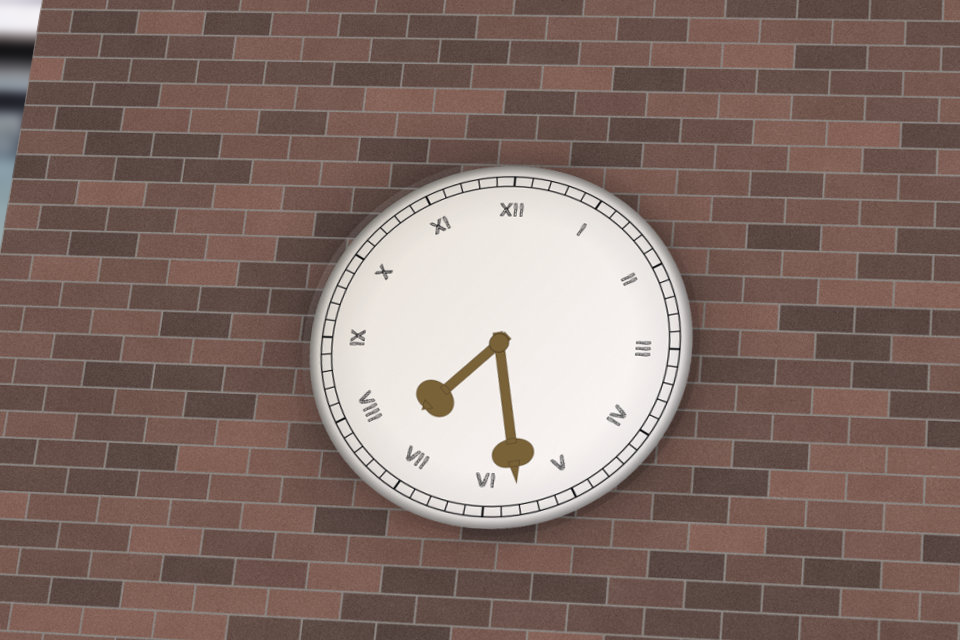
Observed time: 7.28
